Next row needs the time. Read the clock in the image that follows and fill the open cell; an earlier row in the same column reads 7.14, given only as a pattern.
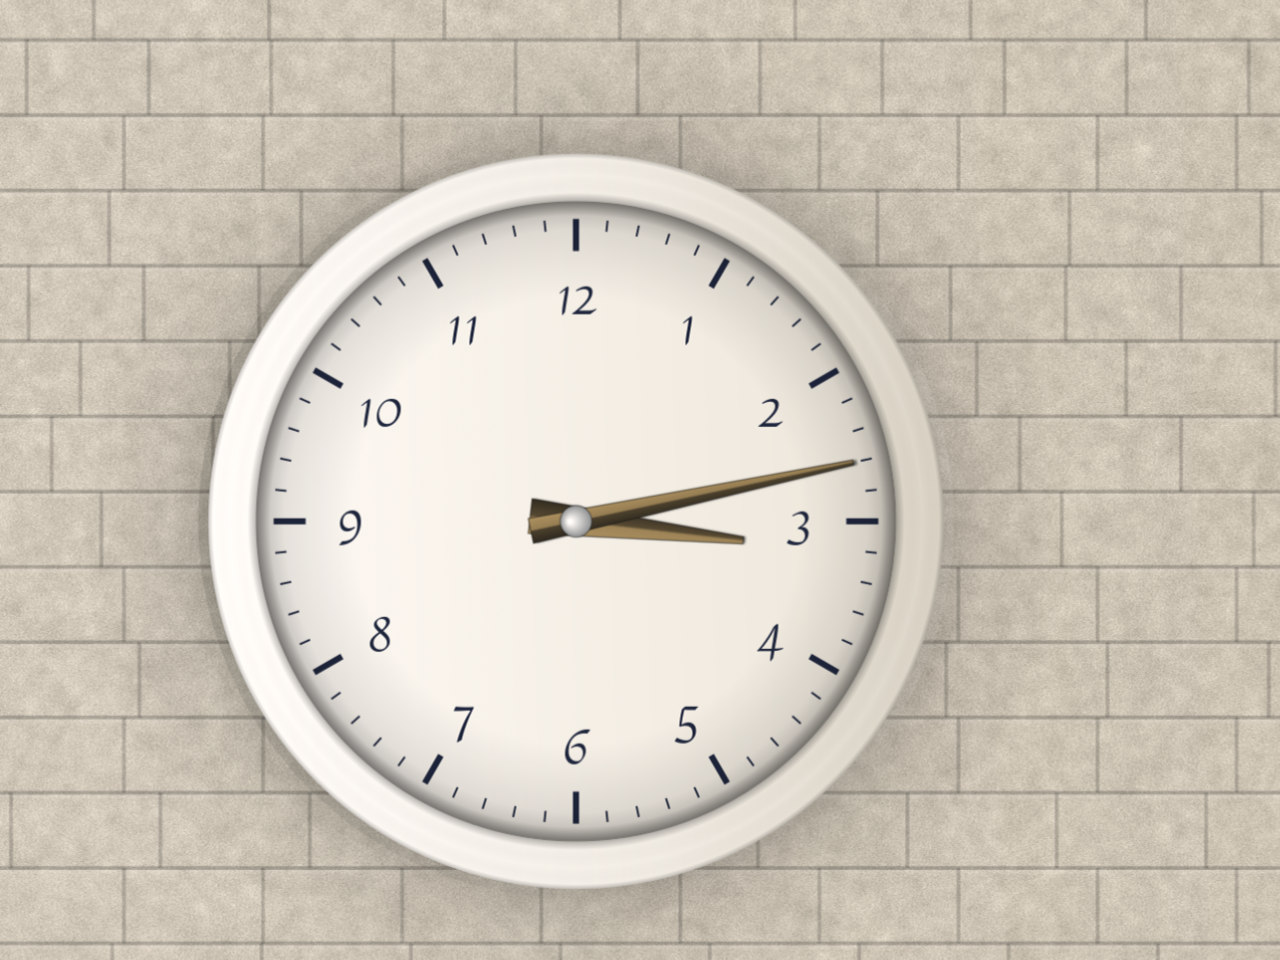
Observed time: 3.13
